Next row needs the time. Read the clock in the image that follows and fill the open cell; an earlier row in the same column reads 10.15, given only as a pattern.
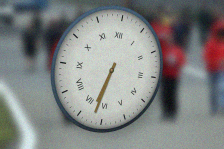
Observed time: 6.32
